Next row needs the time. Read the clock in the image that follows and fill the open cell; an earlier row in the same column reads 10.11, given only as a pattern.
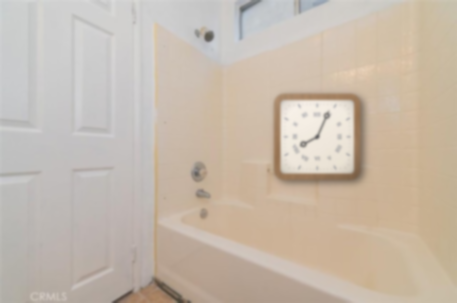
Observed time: 8.04
